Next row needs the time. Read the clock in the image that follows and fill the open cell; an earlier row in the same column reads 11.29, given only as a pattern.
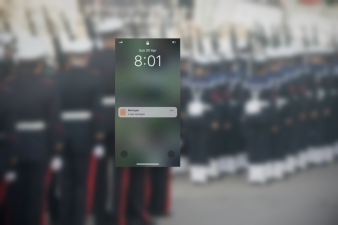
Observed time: 8.01
